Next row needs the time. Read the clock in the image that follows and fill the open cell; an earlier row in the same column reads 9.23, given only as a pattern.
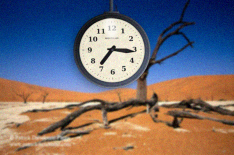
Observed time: 7.16
